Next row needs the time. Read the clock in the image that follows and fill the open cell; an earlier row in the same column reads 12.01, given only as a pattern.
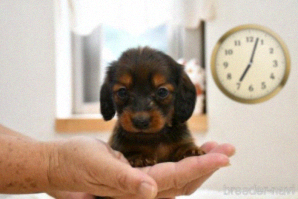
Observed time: 7.03
